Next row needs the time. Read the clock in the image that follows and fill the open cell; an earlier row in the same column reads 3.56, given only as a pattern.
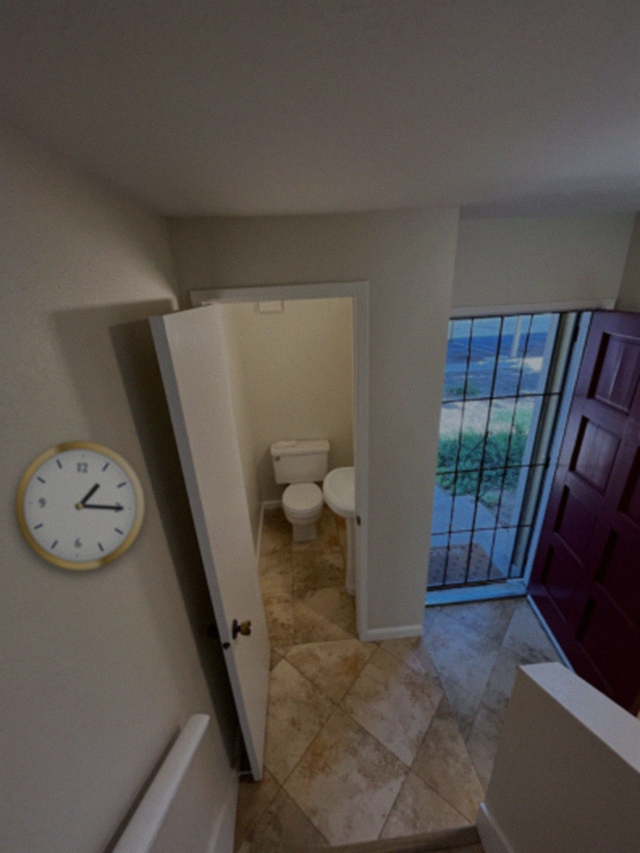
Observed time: 1.15
